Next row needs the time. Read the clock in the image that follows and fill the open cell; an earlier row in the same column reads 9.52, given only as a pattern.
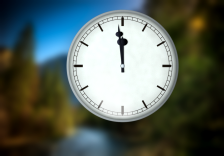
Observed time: 11.59
